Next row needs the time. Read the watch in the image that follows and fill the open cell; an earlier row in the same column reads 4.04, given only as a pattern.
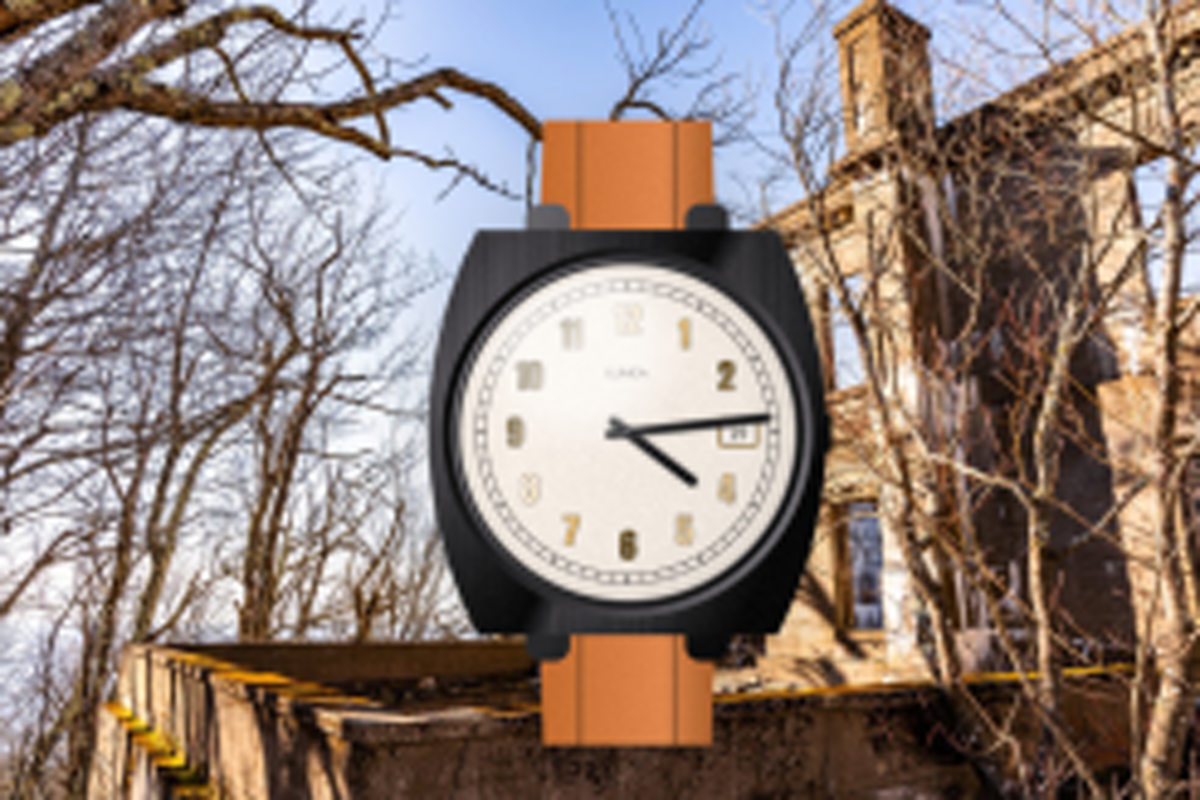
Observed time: 4.14
